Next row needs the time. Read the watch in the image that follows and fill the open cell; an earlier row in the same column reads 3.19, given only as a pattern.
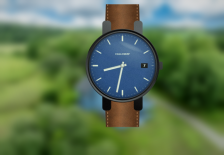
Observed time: 8.32
